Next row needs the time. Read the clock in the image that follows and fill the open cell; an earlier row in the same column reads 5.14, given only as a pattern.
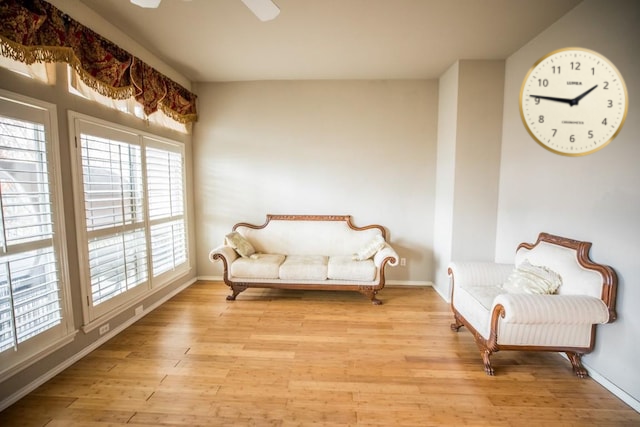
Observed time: 1.46
